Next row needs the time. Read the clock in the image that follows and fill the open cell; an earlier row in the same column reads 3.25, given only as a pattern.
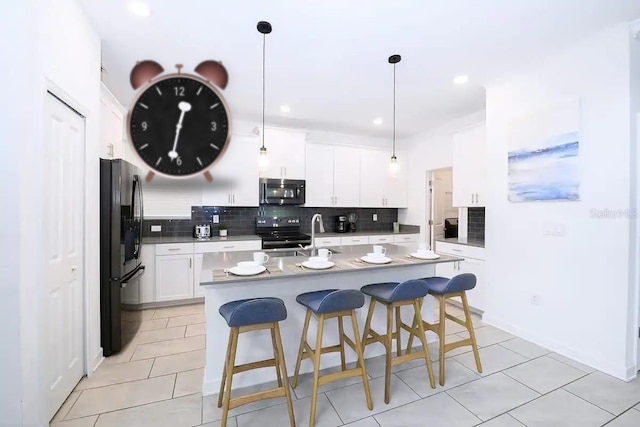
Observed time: 12.32
